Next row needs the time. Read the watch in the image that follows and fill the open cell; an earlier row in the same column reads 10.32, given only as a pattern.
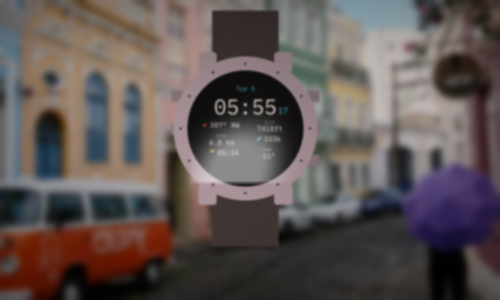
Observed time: 5.55
